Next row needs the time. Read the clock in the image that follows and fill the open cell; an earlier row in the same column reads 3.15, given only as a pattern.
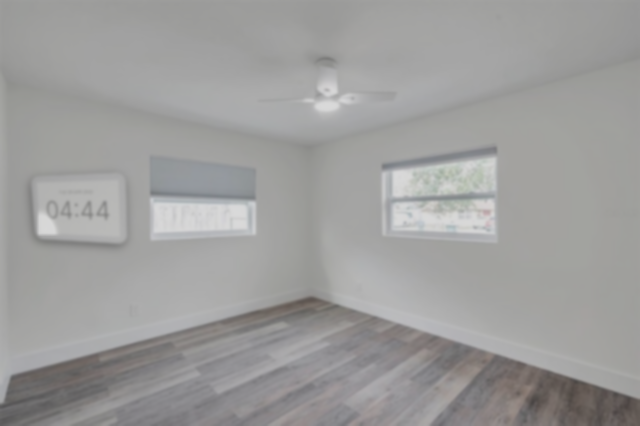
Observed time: 4.44
